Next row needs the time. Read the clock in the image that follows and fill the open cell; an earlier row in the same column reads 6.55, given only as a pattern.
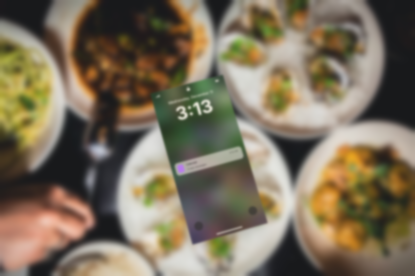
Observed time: 3.13
